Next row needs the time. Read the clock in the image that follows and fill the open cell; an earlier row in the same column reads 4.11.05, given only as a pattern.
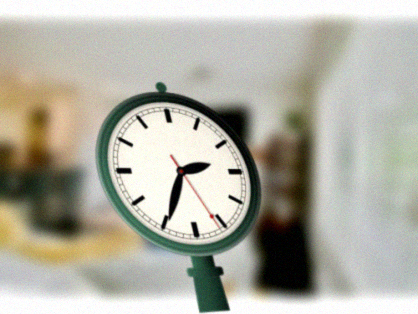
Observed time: 2.34.26
